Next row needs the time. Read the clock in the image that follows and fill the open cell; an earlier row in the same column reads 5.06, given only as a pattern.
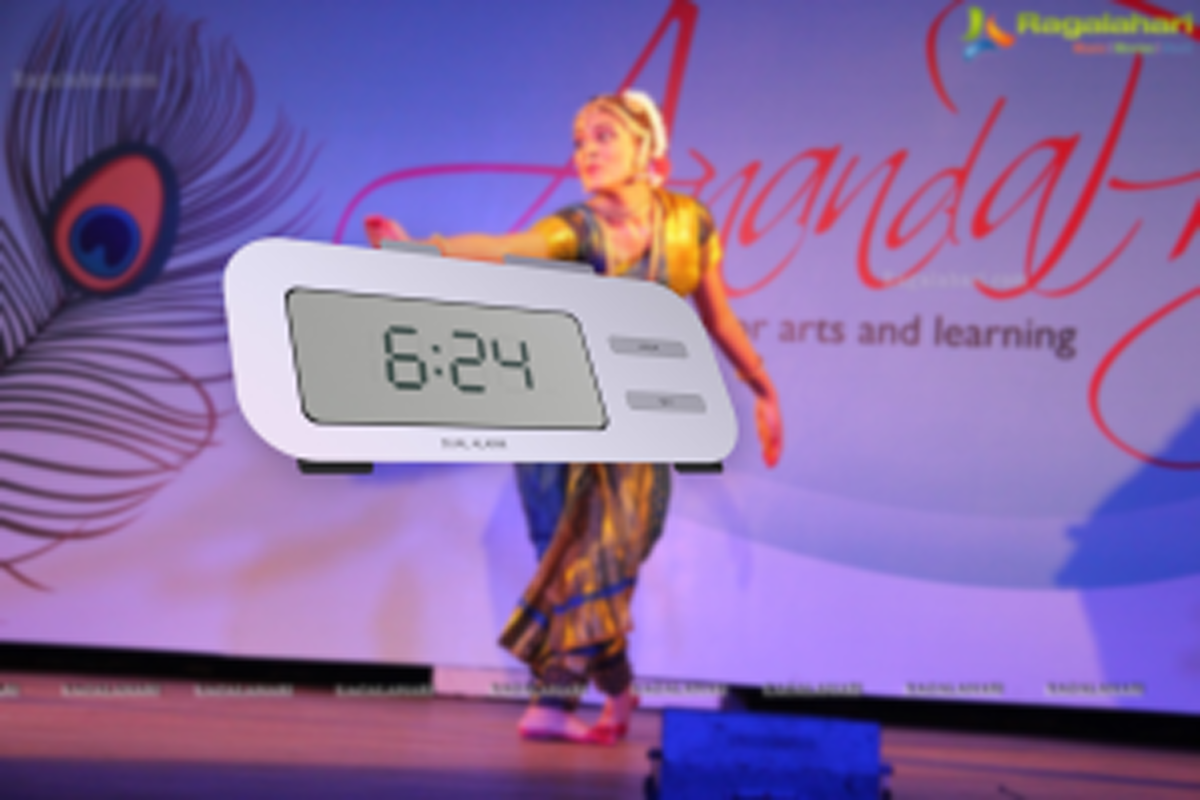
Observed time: 6.24
